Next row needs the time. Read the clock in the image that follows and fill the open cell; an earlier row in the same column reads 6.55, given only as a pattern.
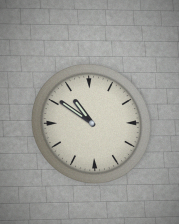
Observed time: 10.51
